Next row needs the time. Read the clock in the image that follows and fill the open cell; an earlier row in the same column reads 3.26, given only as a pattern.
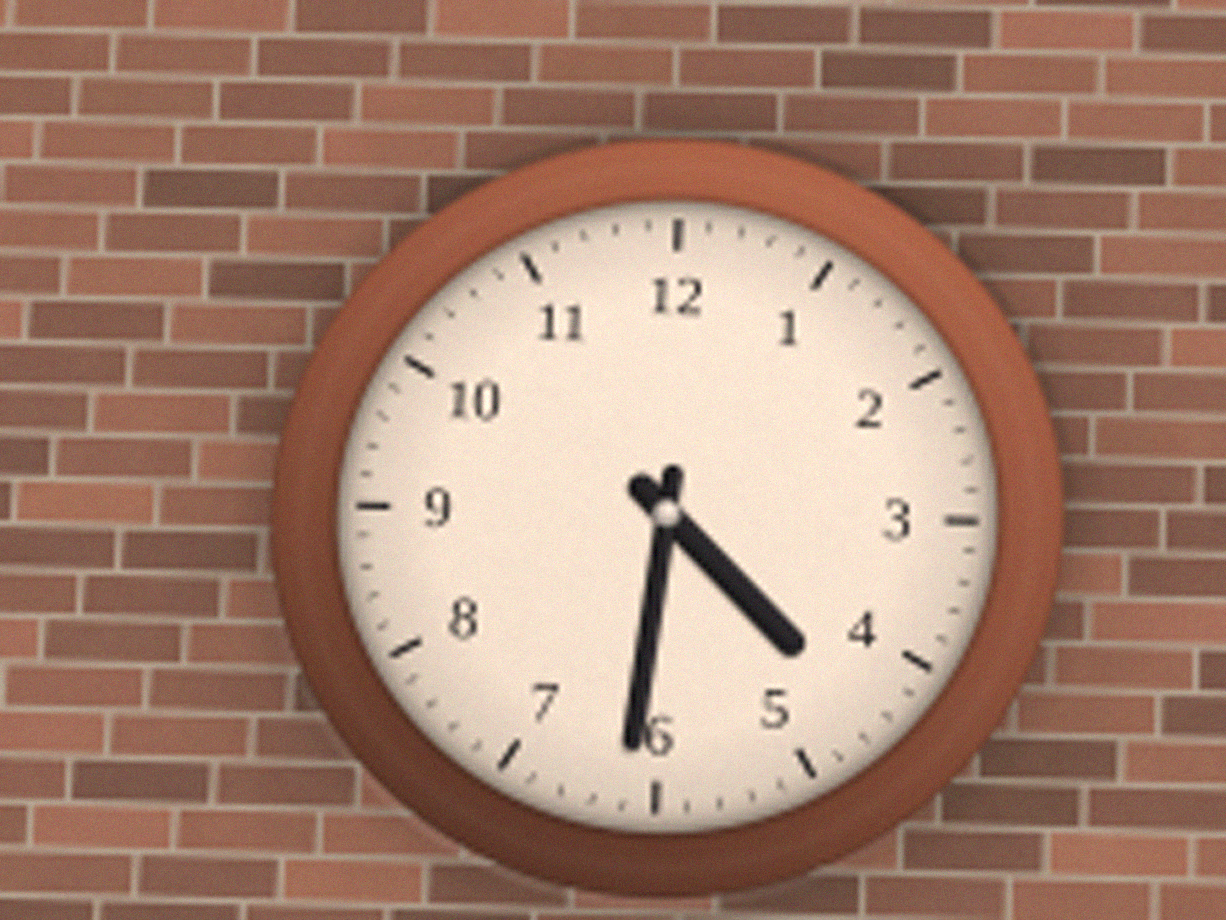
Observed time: 4.31
